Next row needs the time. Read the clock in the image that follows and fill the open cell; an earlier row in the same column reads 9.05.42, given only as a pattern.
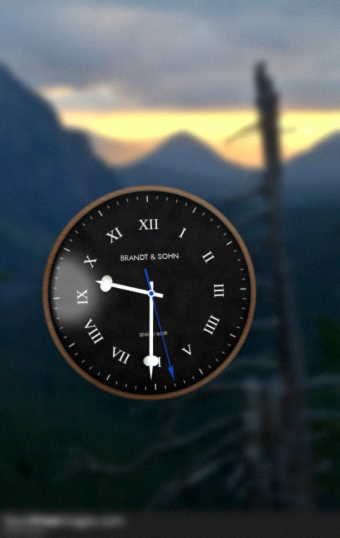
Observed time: 9.30.28
